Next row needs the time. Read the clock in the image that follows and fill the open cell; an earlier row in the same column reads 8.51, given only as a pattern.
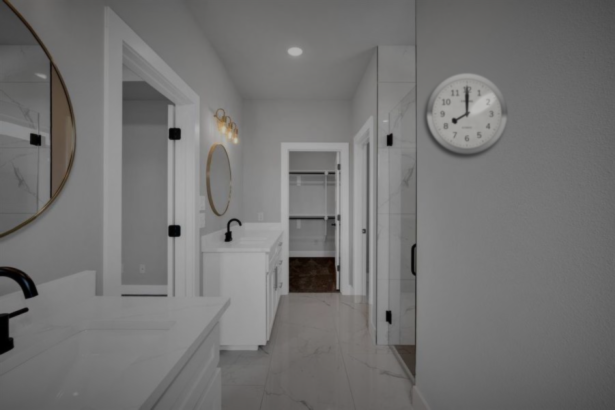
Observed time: 8.00
